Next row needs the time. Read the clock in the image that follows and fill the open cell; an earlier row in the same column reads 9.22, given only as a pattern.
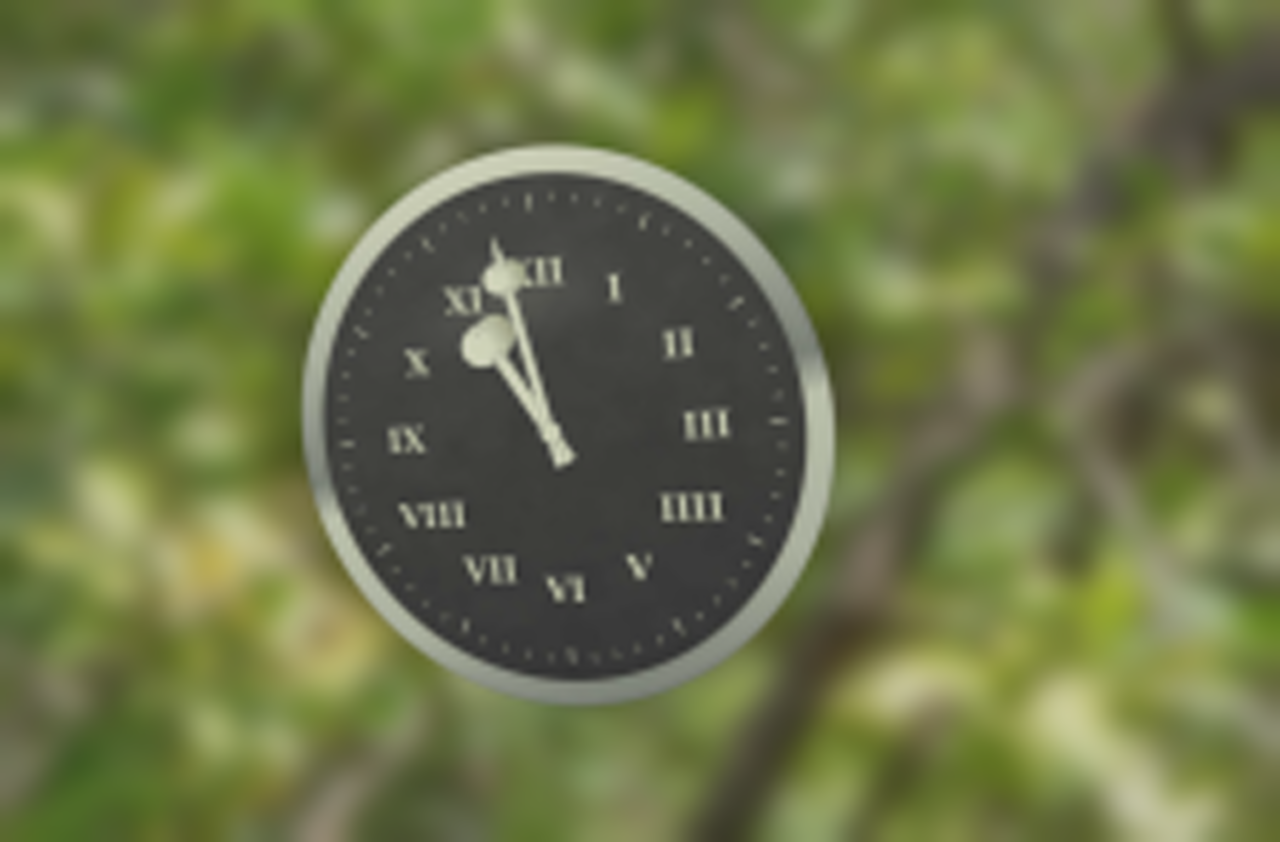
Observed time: 10.58
